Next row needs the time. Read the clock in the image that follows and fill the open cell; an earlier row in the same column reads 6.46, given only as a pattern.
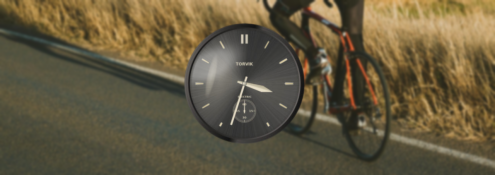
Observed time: 3.33
